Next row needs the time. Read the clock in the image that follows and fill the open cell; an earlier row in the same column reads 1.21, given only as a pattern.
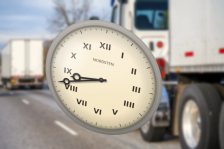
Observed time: 8.42
